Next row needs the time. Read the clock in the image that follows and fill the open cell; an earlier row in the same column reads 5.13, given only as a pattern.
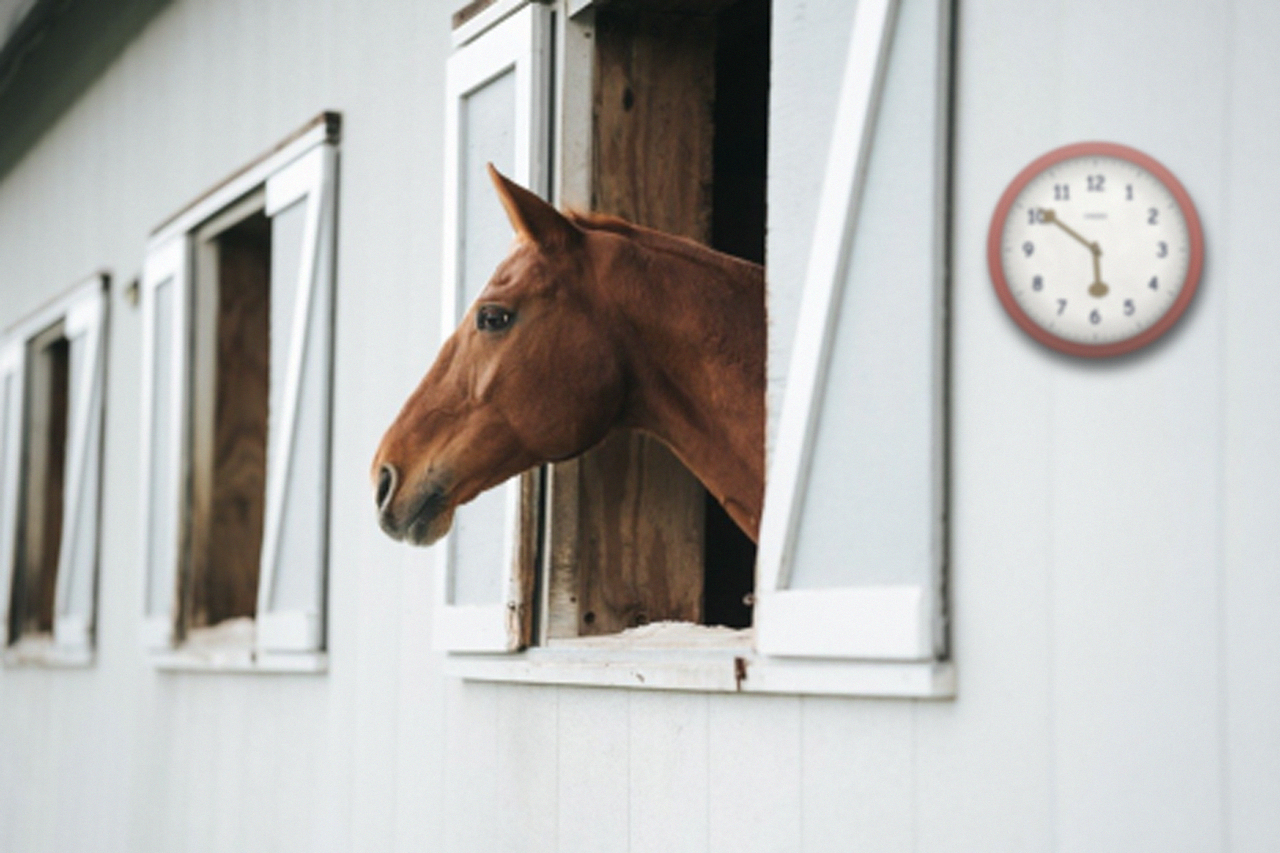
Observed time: 5.51
